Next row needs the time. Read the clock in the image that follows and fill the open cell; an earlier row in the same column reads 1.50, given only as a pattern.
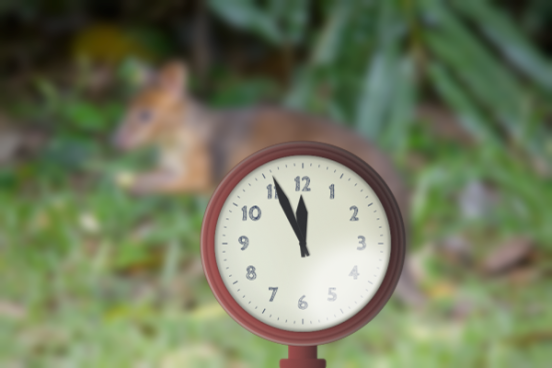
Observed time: 11.56
